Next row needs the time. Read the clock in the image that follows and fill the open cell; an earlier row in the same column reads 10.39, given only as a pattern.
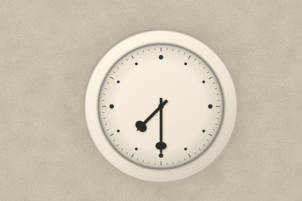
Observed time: 7.30
